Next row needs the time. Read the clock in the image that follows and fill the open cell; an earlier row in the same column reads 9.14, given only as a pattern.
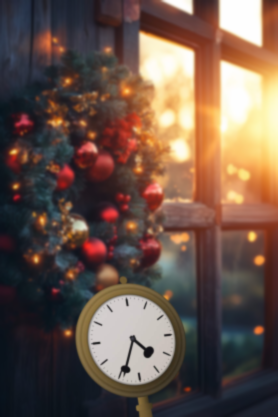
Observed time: 4.34
